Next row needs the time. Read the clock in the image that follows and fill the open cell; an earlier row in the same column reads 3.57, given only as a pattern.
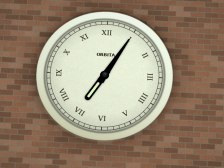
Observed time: 7.05
